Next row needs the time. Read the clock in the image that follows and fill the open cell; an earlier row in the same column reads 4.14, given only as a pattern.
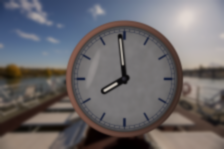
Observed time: 7.59
